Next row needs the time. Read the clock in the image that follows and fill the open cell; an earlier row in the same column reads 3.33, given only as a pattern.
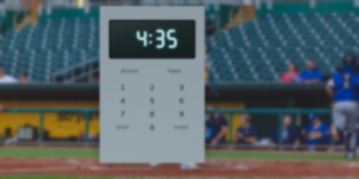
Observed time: 4.35
